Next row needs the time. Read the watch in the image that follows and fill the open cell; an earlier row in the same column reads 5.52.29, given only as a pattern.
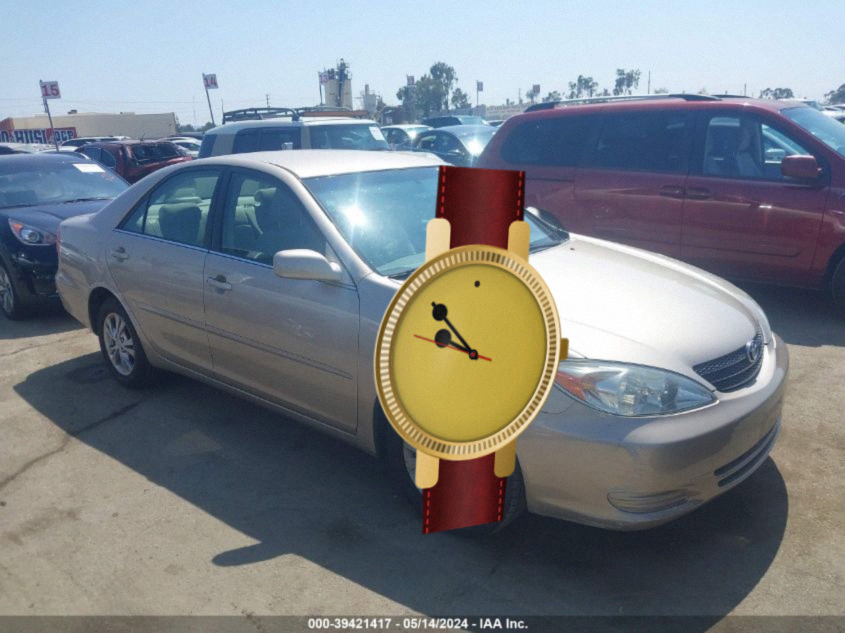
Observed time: 9.52.48
